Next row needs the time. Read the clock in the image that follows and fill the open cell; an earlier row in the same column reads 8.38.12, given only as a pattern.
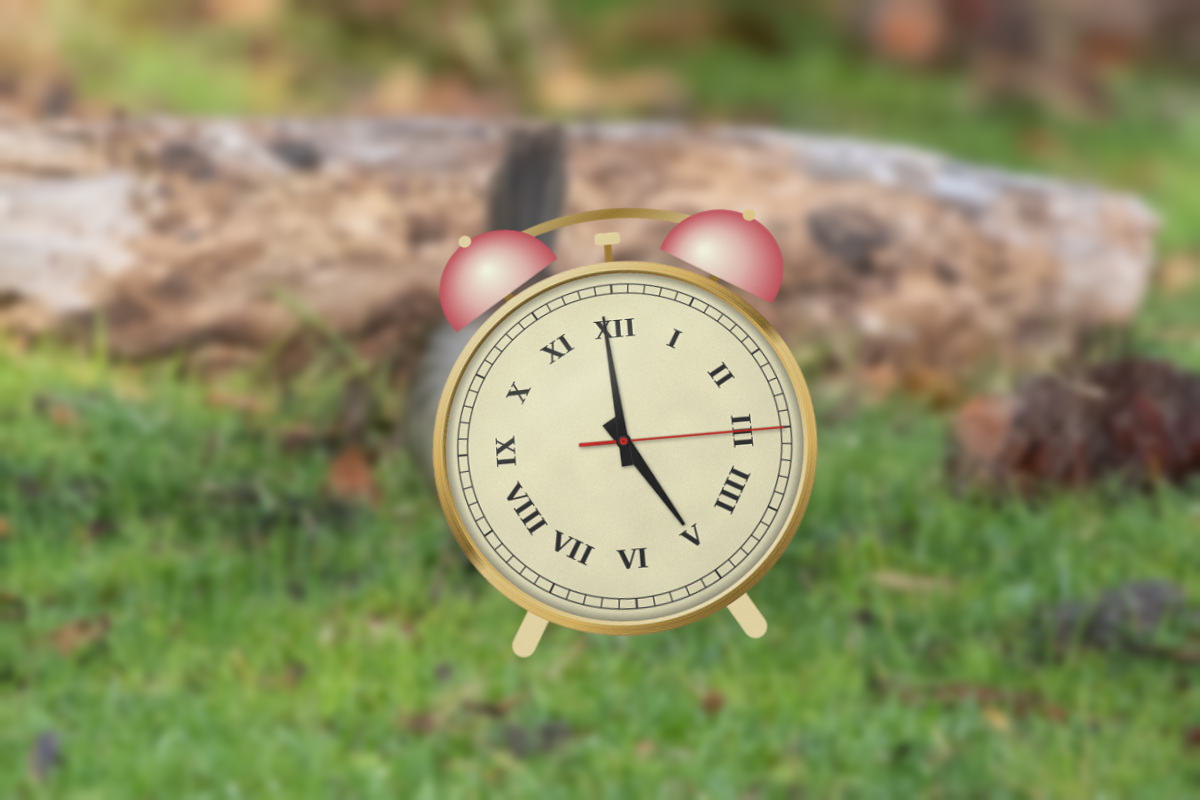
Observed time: 4.59.15
